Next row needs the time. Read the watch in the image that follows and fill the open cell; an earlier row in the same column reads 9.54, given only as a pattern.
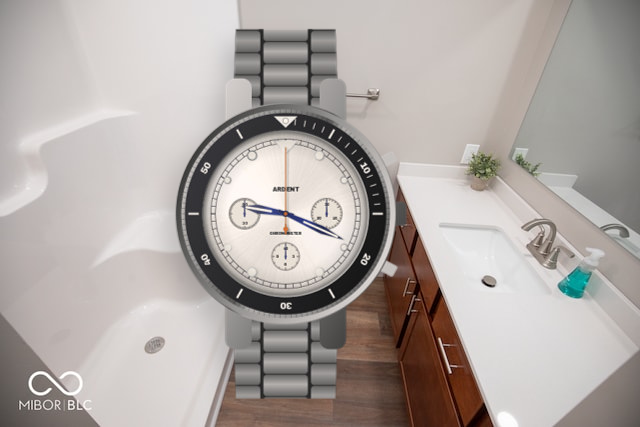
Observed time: 9.19
